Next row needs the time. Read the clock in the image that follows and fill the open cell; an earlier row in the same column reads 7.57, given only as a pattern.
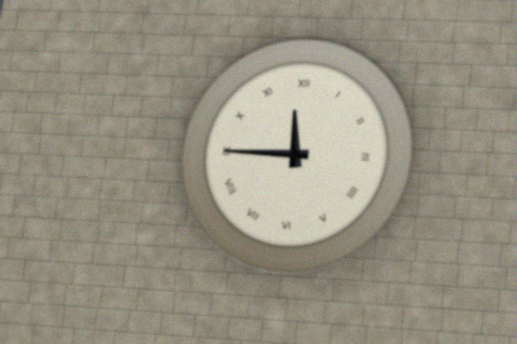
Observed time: 11.45
